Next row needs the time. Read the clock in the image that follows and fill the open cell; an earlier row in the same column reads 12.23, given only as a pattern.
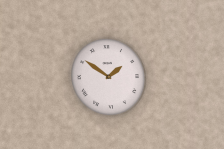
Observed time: 1.51
